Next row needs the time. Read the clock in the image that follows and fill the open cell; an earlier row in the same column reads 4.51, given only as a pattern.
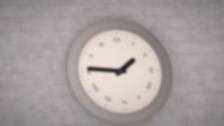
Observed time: 1.46
